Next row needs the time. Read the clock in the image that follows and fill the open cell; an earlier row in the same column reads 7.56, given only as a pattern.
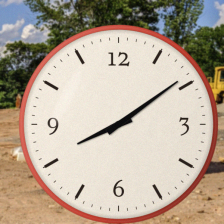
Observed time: 8.09
